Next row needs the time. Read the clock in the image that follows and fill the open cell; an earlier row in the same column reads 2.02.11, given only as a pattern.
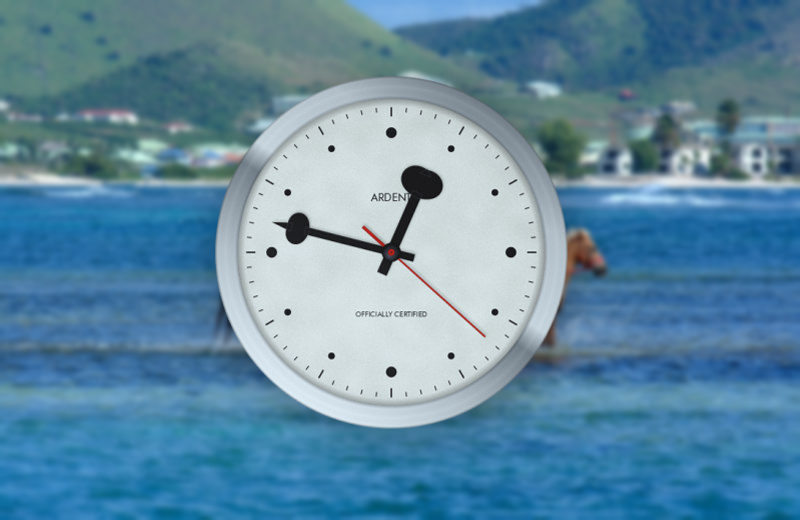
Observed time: 12.47.22
